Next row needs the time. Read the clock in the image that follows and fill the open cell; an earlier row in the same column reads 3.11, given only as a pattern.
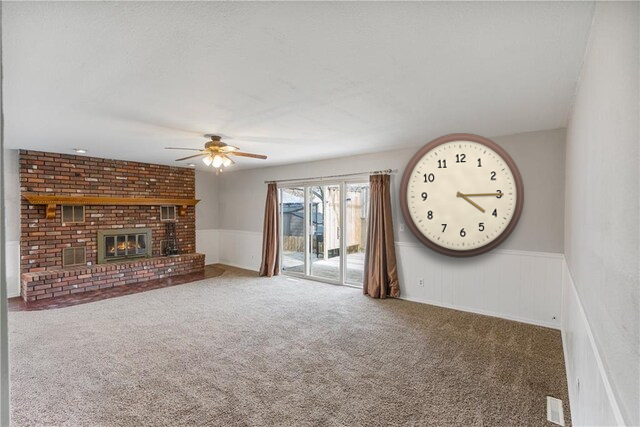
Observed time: 4.15
